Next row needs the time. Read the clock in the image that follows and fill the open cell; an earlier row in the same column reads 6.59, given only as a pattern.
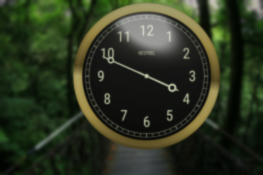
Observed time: 3.49
